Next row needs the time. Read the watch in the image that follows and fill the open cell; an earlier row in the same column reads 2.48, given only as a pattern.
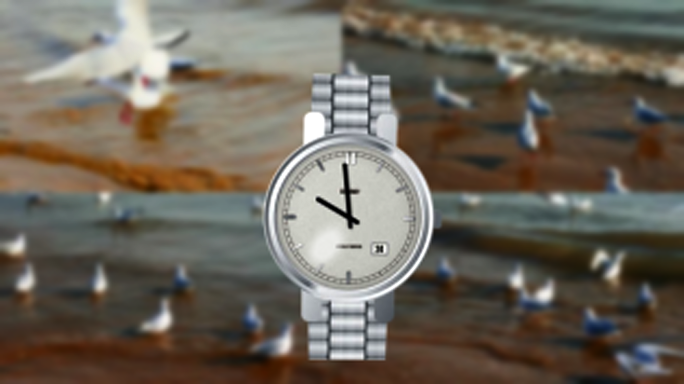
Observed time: 9.59
